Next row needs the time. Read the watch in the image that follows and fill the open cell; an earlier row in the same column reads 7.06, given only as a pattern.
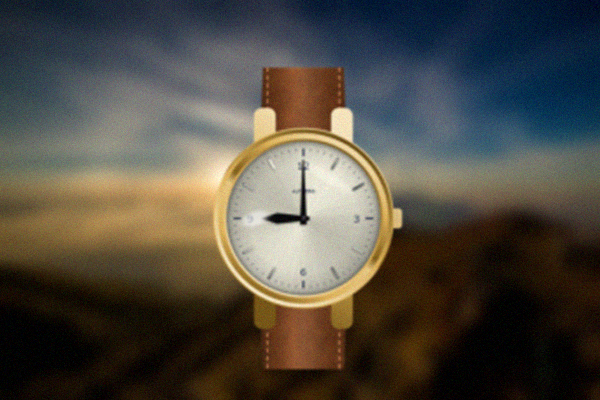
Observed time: 9.00
